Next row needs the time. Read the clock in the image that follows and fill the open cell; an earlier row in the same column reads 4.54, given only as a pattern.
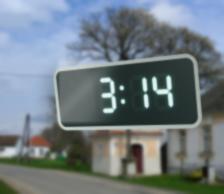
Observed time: 3.14
